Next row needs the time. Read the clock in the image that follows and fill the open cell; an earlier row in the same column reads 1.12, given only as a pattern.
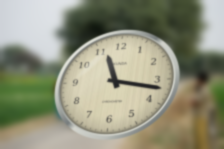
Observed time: 11.17
